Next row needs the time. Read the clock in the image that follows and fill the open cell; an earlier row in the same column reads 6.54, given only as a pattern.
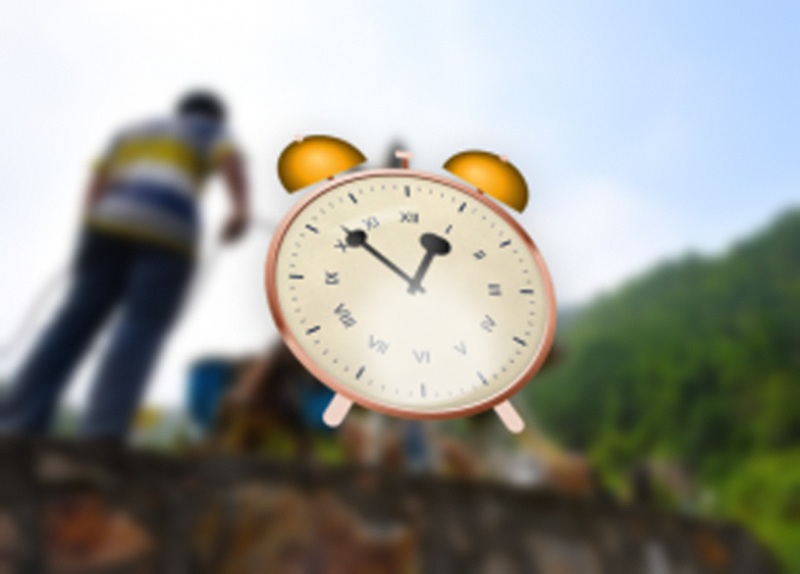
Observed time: 12.52
